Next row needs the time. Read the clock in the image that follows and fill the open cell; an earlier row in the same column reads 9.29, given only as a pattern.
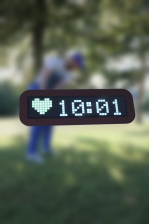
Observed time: 10.01
